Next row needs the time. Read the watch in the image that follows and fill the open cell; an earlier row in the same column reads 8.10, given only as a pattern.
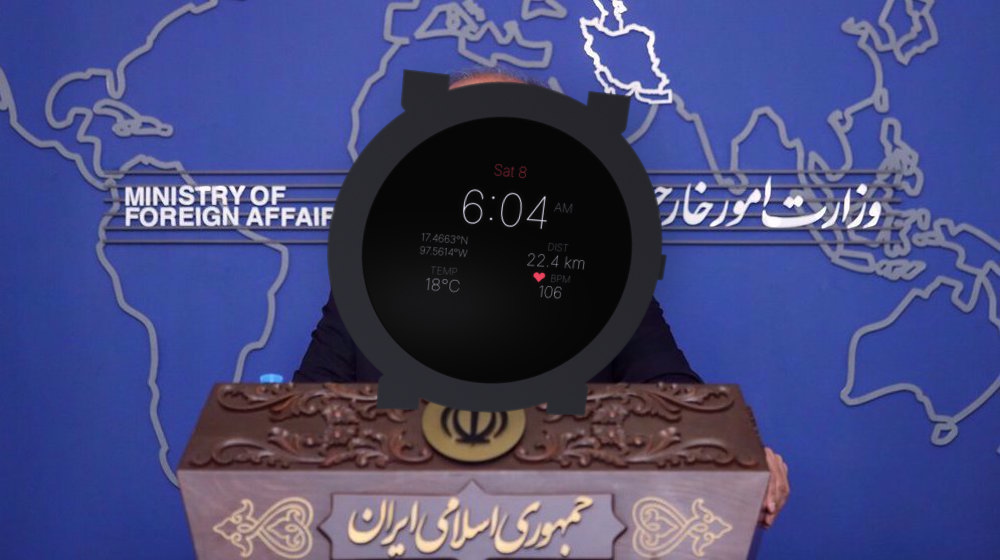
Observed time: 6.04
